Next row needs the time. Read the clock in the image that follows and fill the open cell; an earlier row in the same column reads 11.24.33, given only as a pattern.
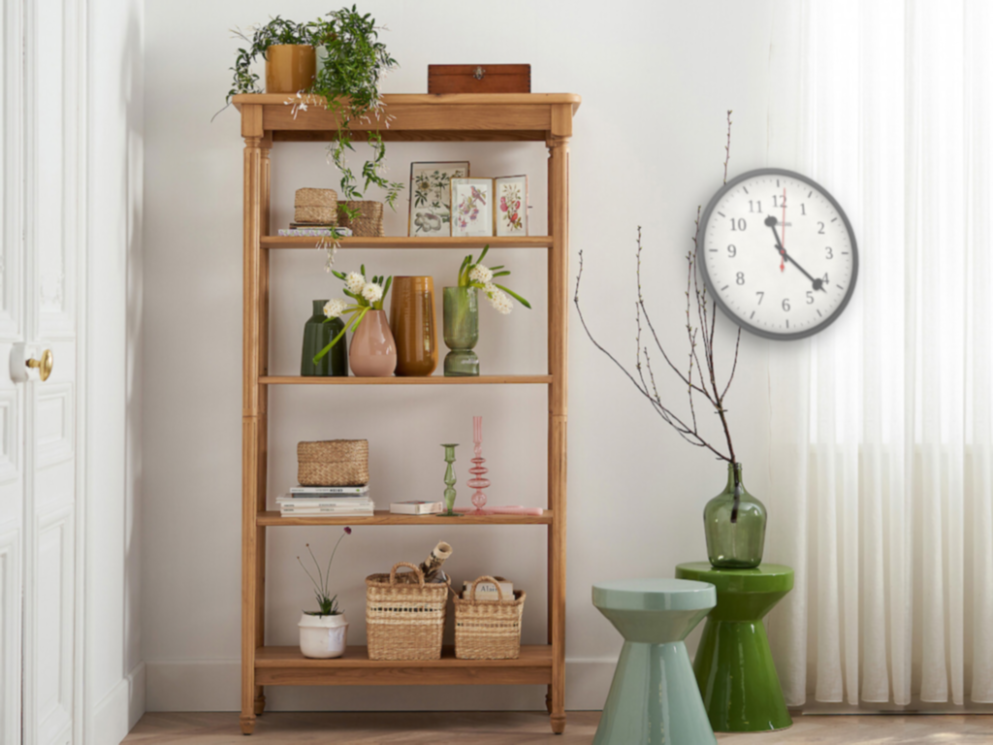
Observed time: 11.22.01
